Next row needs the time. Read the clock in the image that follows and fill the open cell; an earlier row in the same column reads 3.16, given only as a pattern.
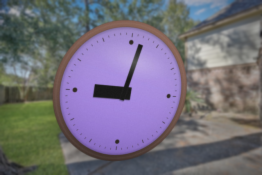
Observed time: 9.02
